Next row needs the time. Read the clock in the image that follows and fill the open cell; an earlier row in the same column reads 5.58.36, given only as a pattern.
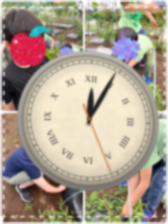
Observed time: 12.04.26
